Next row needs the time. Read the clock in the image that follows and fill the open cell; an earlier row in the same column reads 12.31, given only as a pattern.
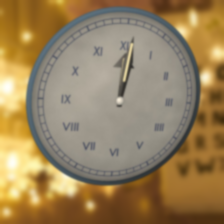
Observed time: 12.01
